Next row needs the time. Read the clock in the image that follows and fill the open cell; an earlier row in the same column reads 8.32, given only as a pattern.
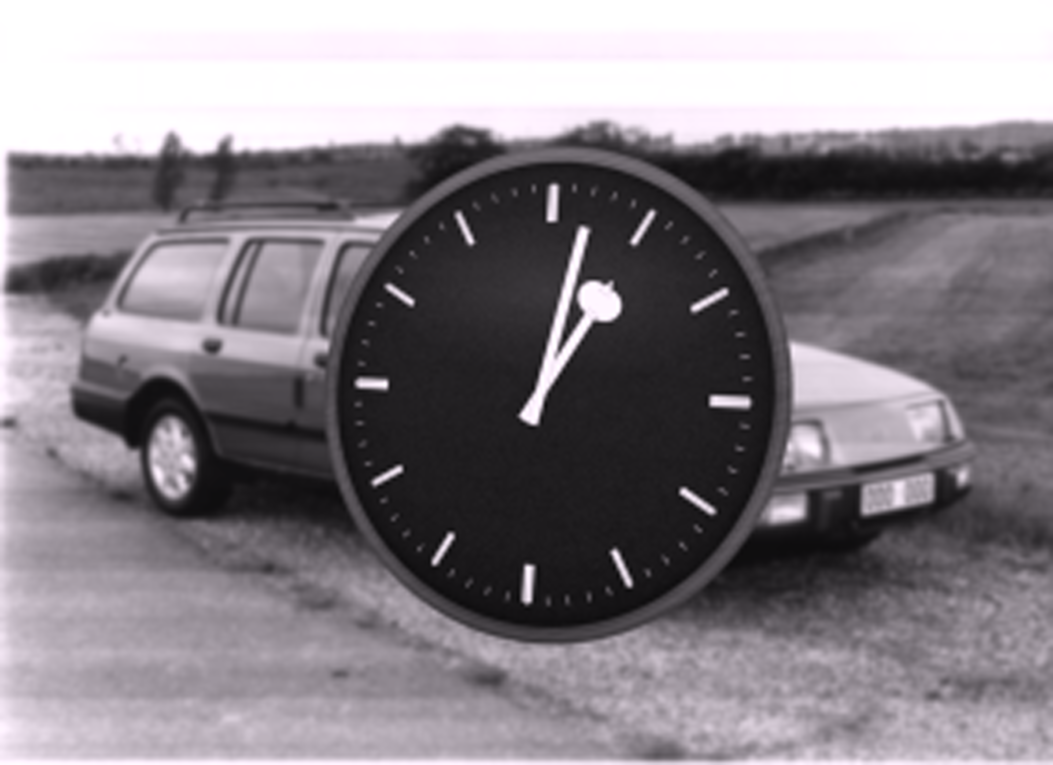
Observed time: 1.02
